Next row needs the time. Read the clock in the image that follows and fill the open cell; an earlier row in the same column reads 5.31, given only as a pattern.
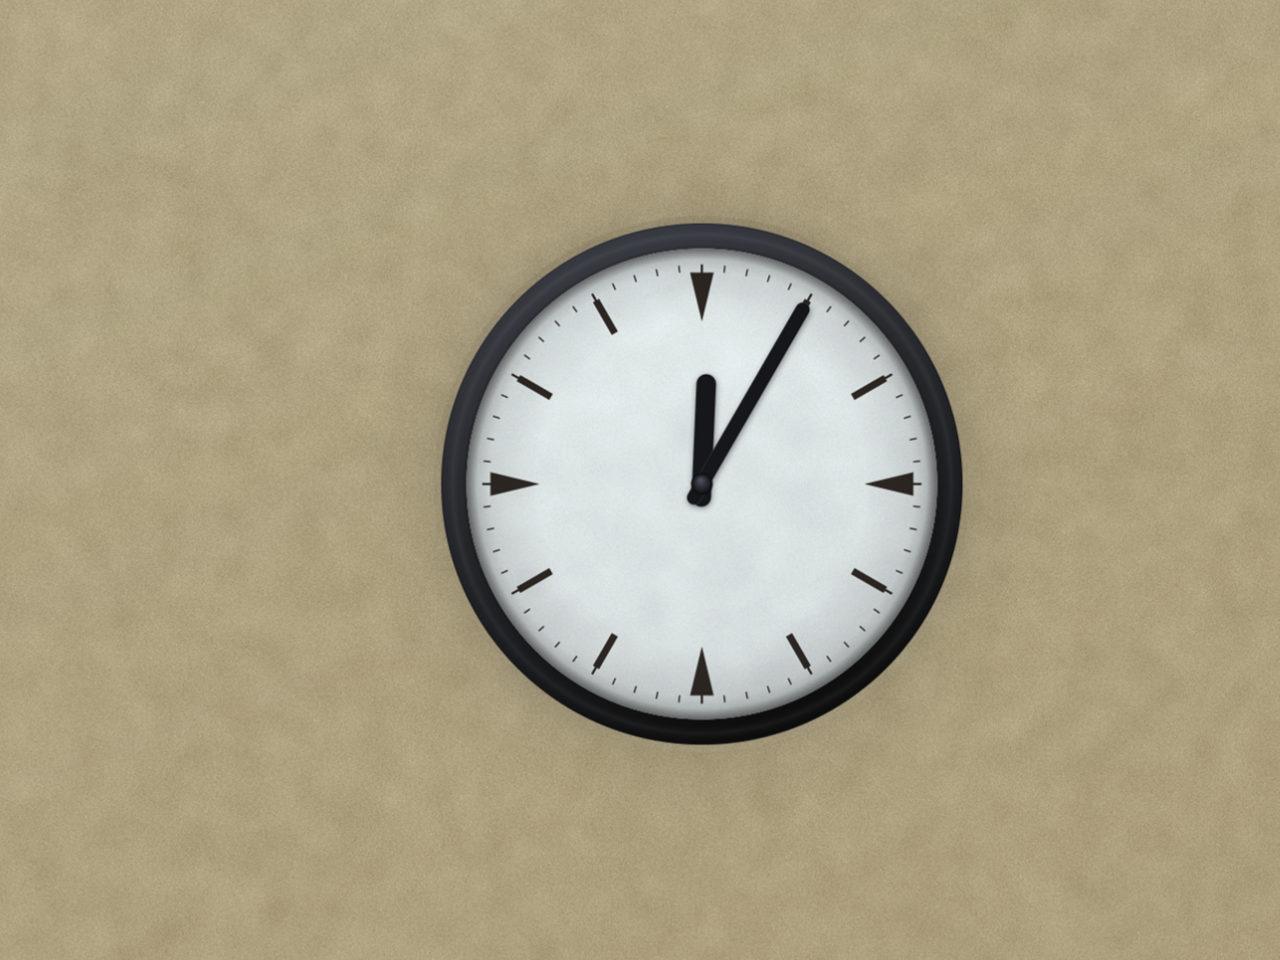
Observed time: 12.05
